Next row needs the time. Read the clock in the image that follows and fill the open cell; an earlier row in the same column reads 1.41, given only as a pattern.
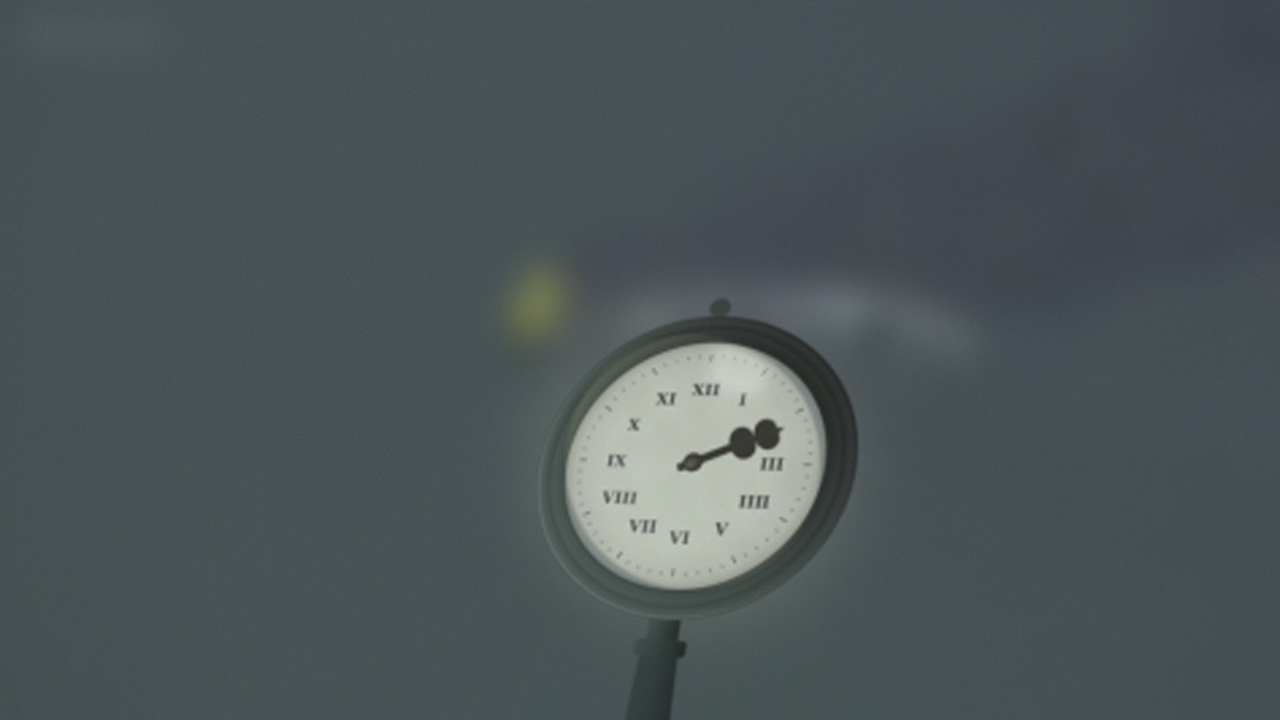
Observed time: 2.11
